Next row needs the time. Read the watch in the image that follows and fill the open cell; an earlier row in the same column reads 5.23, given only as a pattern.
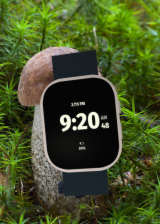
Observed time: 9.20
